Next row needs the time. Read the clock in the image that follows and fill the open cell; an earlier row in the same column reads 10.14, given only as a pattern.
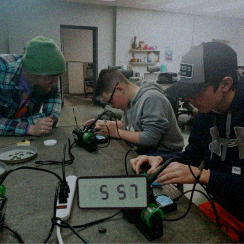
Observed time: 5.57
